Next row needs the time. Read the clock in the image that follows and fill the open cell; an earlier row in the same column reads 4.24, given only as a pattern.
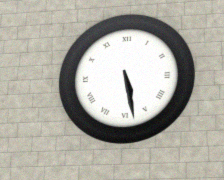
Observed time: 5.28
